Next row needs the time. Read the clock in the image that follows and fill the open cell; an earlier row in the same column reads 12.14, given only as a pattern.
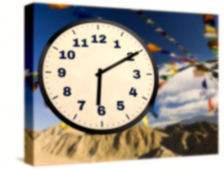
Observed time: 6.10
